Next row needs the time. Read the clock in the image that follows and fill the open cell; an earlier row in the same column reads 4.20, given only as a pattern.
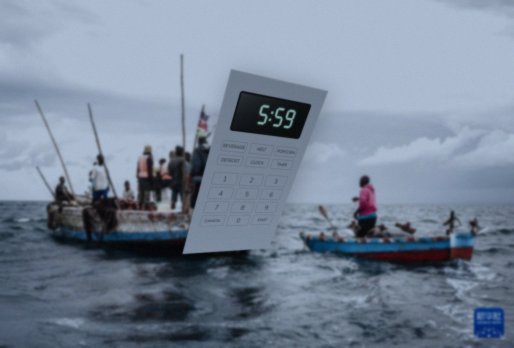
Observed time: 5.59
